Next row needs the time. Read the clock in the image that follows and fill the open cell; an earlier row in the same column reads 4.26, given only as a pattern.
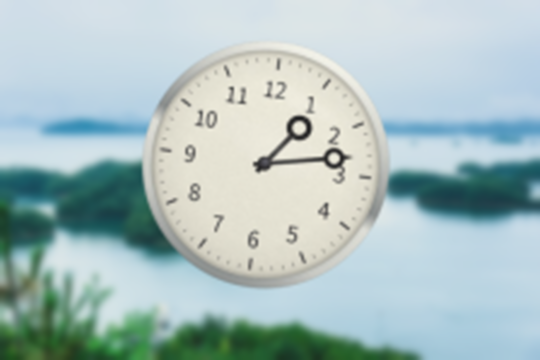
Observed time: 1.13
